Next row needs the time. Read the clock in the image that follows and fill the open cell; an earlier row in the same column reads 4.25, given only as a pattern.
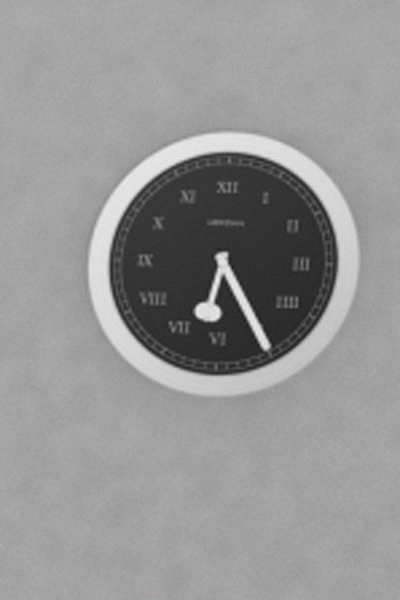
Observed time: 6.25
